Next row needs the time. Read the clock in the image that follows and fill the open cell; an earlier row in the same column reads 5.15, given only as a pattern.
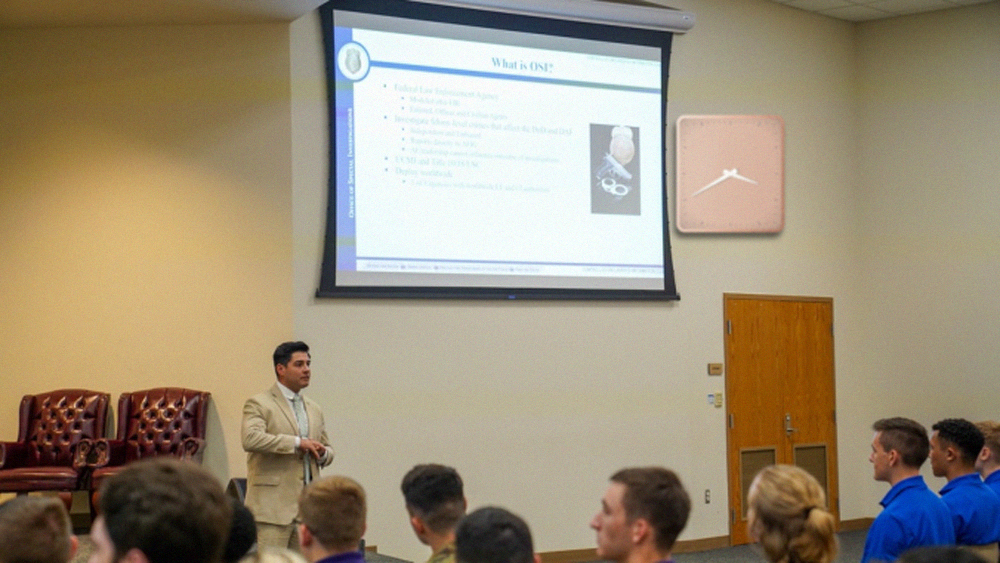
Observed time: 3.40
